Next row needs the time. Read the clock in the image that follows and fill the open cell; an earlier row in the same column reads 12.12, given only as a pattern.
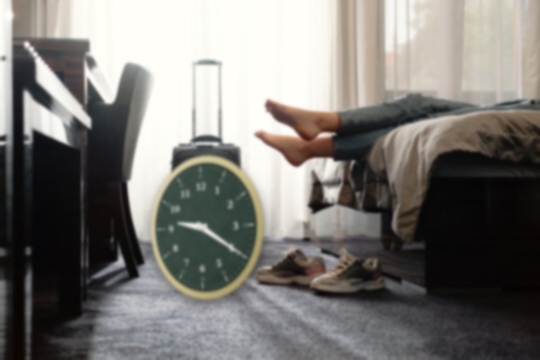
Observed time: 9.20
